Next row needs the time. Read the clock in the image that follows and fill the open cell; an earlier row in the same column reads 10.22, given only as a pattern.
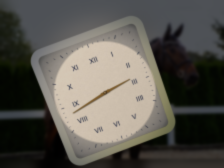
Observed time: 2.43
